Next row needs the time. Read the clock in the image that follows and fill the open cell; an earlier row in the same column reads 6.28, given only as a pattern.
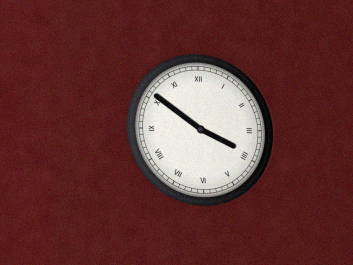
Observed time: 3.51
